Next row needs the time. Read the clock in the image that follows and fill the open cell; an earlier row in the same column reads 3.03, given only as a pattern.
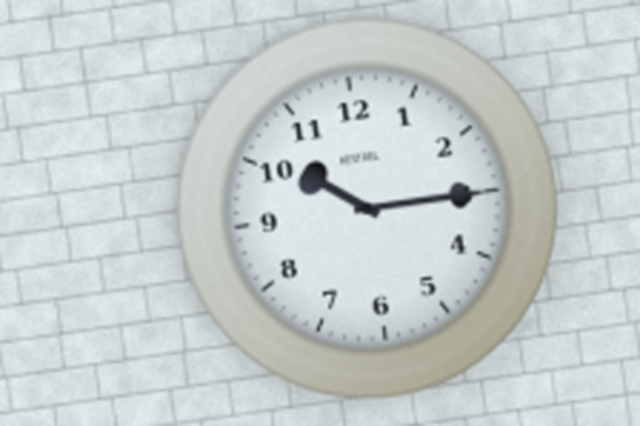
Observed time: 10.15
